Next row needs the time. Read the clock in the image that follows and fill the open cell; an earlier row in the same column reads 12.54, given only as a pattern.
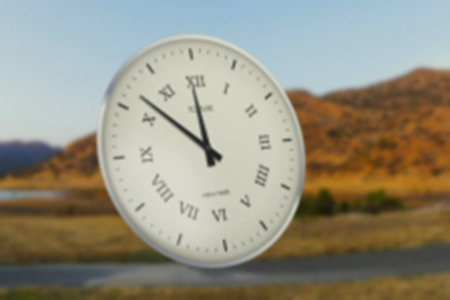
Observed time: 11.52
